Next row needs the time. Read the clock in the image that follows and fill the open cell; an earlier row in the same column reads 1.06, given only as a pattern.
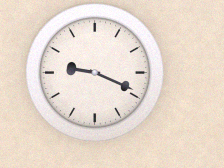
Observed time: 9.19
